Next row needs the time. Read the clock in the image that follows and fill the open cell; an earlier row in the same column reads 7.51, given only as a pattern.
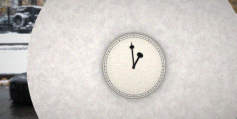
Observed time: 12.59
